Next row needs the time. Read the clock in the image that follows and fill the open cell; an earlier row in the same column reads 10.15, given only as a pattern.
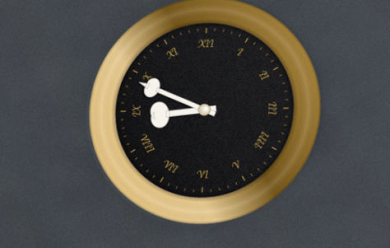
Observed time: 8.49
